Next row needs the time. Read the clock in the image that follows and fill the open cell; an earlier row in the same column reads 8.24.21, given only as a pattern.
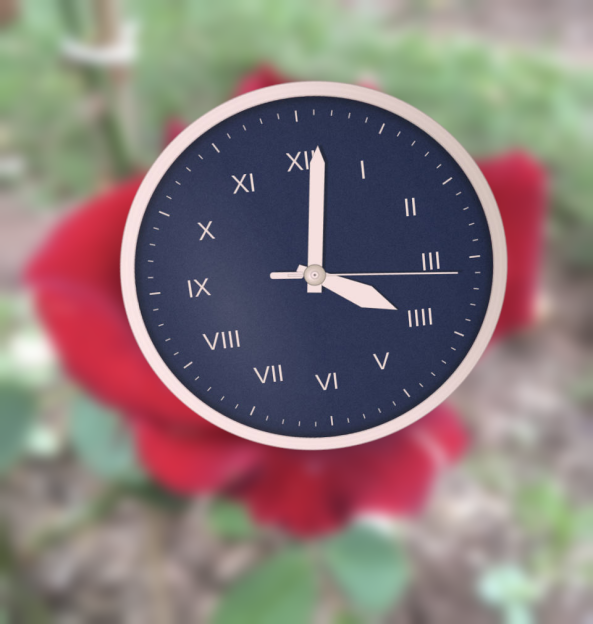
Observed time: 4.01.16
